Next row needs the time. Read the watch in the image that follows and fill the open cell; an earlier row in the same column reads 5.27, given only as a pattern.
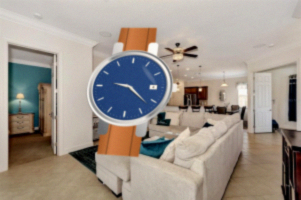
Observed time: 9.22
